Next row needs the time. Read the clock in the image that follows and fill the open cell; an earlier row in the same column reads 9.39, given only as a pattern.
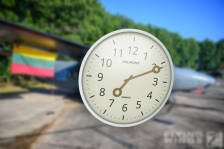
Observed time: 7.11
